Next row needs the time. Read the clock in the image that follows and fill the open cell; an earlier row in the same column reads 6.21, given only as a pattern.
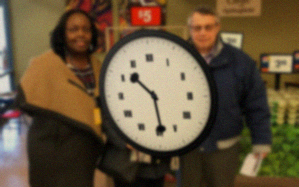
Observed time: 10.29
